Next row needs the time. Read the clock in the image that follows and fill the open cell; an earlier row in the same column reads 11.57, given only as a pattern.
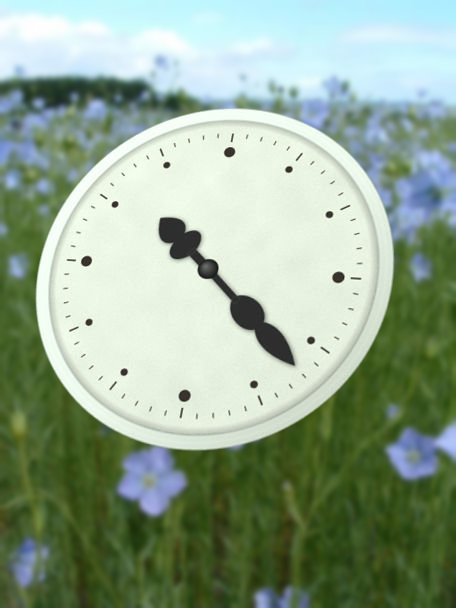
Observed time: 10.22
